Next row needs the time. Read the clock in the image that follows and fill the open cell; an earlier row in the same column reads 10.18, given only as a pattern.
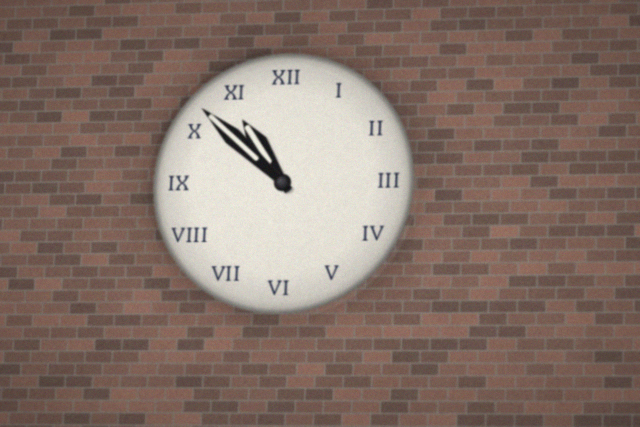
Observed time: 10.52
